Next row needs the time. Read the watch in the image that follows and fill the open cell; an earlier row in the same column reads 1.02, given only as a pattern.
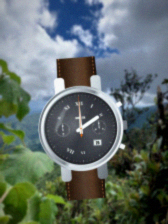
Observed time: 2.00
